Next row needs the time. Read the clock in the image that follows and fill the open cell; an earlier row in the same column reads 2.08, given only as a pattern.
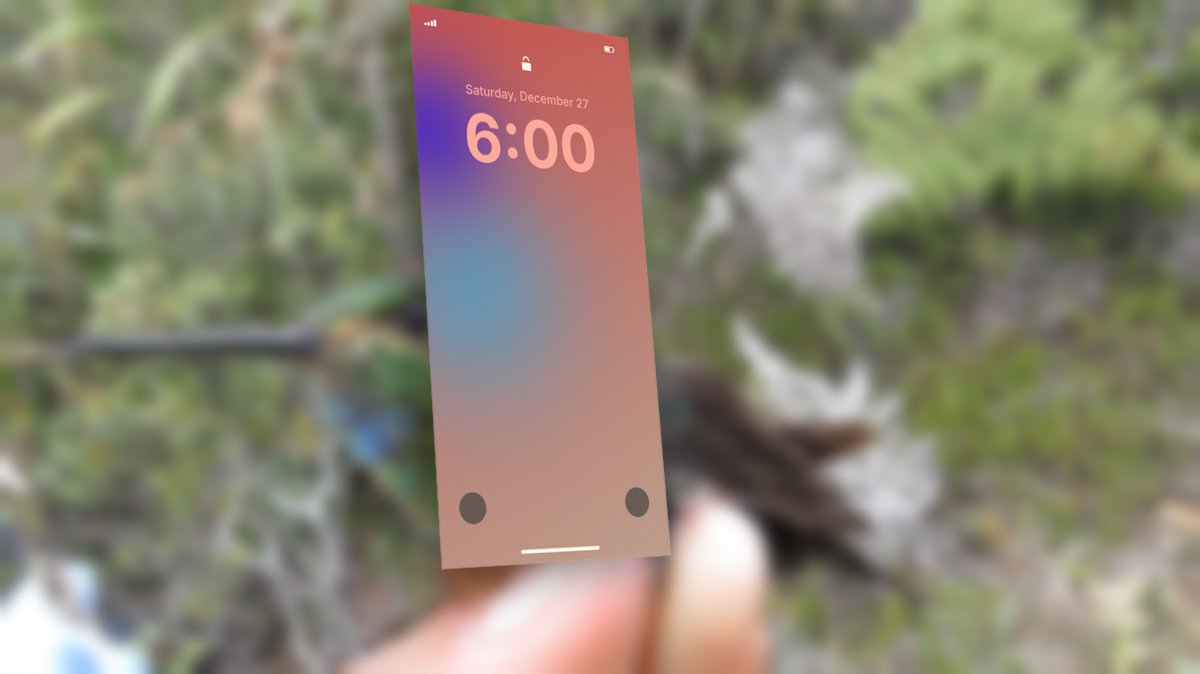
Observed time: 6.00
